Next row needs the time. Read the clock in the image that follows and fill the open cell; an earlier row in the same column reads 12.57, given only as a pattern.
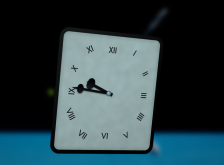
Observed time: 9.46
